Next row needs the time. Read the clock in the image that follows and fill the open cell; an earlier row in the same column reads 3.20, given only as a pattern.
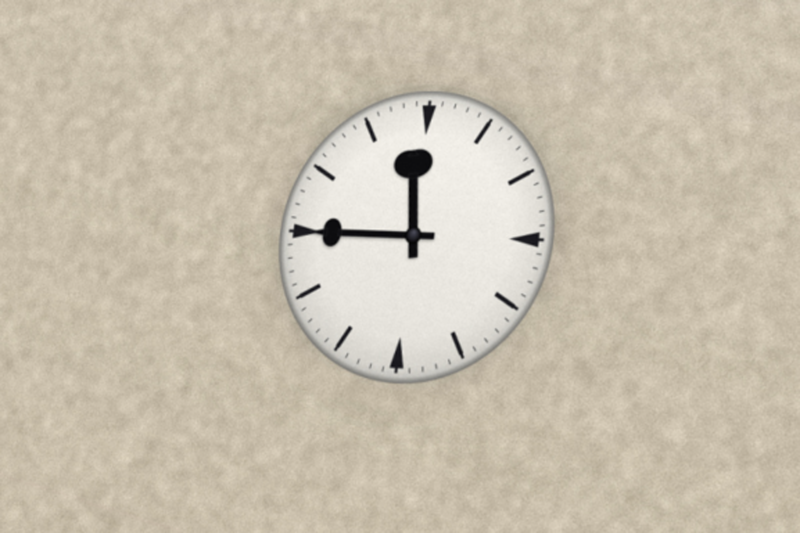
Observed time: 11.45
